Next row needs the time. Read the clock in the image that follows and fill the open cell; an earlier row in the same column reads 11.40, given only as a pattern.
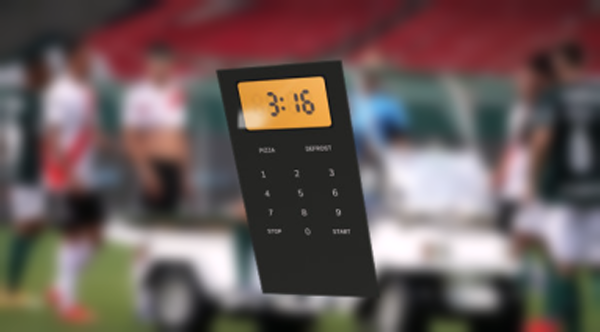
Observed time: 3.16
